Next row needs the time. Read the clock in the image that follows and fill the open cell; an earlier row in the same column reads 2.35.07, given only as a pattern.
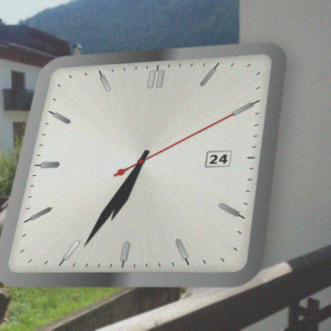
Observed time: 6.34.10
